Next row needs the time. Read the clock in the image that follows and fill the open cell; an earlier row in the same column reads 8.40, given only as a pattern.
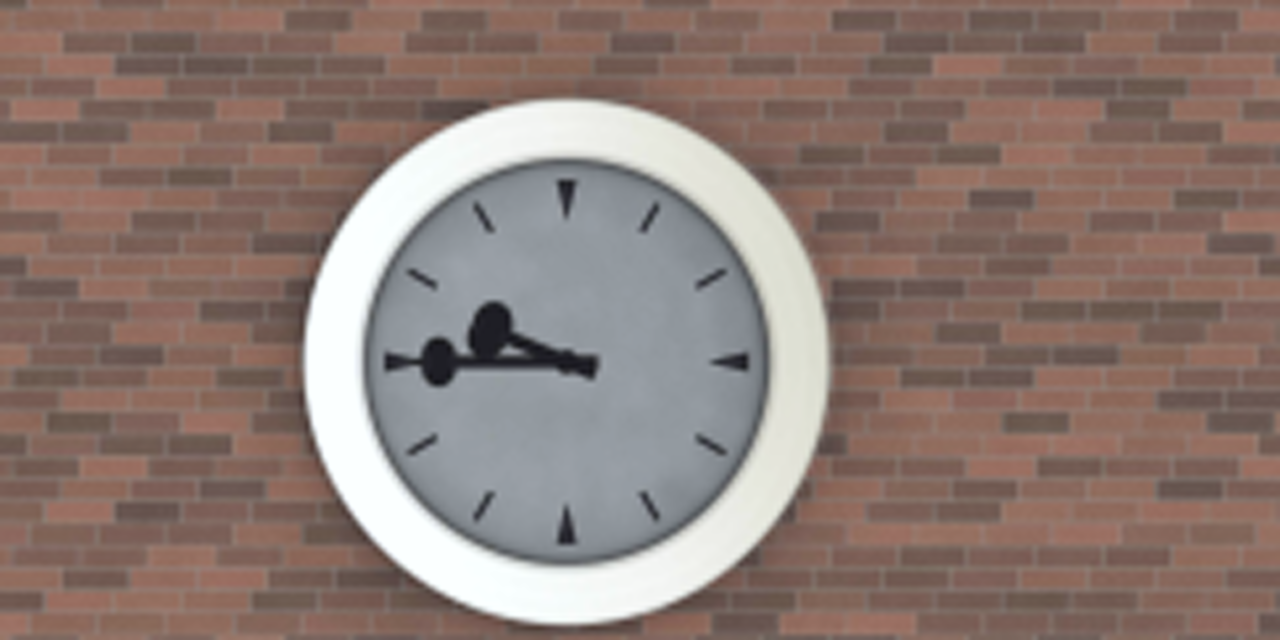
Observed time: 9.45
